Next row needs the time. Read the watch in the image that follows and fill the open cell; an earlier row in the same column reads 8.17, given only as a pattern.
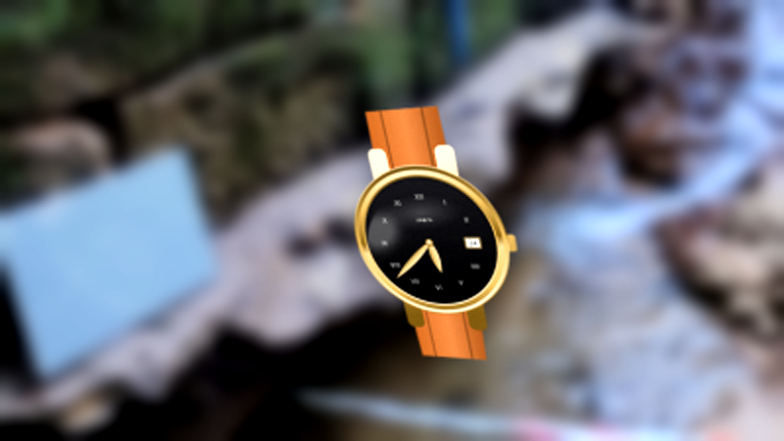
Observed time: 5.38
